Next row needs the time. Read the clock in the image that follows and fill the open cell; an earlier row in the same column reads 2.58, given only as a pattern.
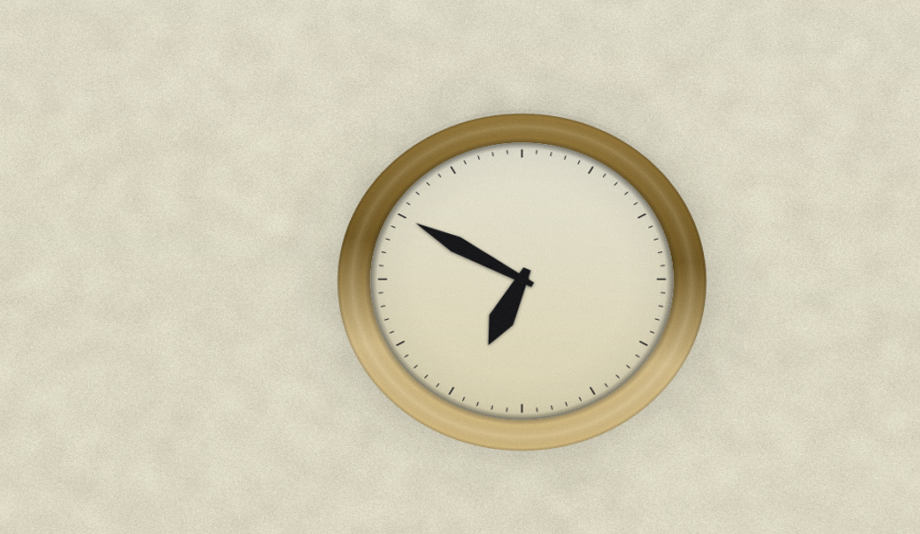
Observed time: 6.50
